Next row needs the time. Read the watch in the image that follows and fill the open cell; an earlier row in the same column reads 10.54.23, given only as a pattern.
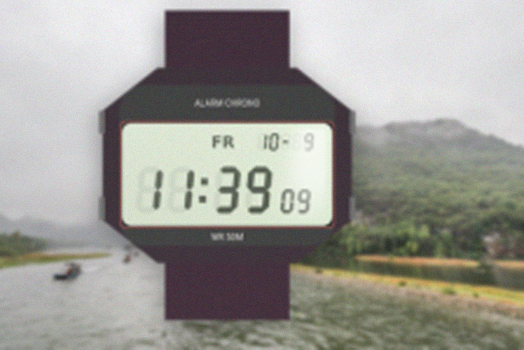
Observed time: 11.39.09
